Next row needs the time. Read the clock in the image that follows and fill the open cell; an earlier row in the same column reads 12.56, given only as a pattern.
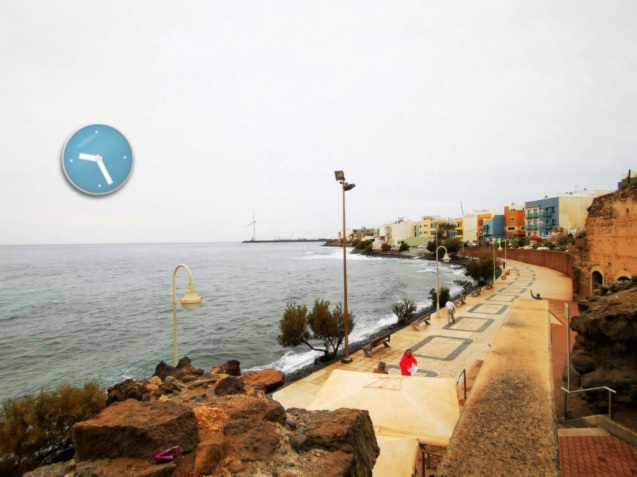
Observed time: 9.26
